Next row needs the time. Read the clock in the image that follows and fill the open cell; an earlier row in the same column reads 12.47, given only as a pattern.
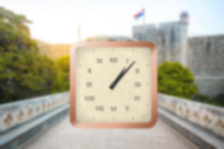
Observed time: 1.07
